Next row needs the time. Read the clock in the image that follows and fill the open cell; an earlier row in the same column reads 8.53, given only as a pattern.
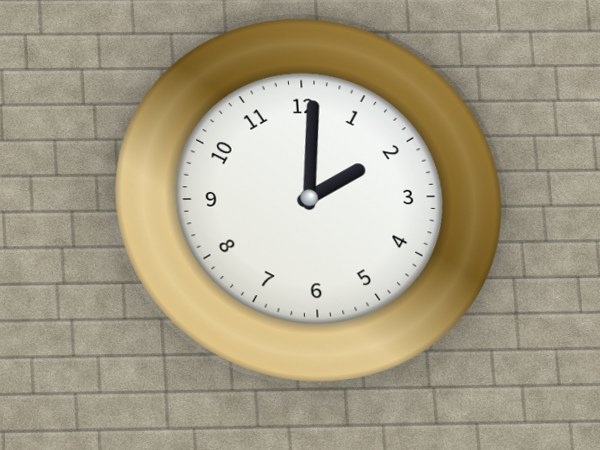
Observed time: 2.01
